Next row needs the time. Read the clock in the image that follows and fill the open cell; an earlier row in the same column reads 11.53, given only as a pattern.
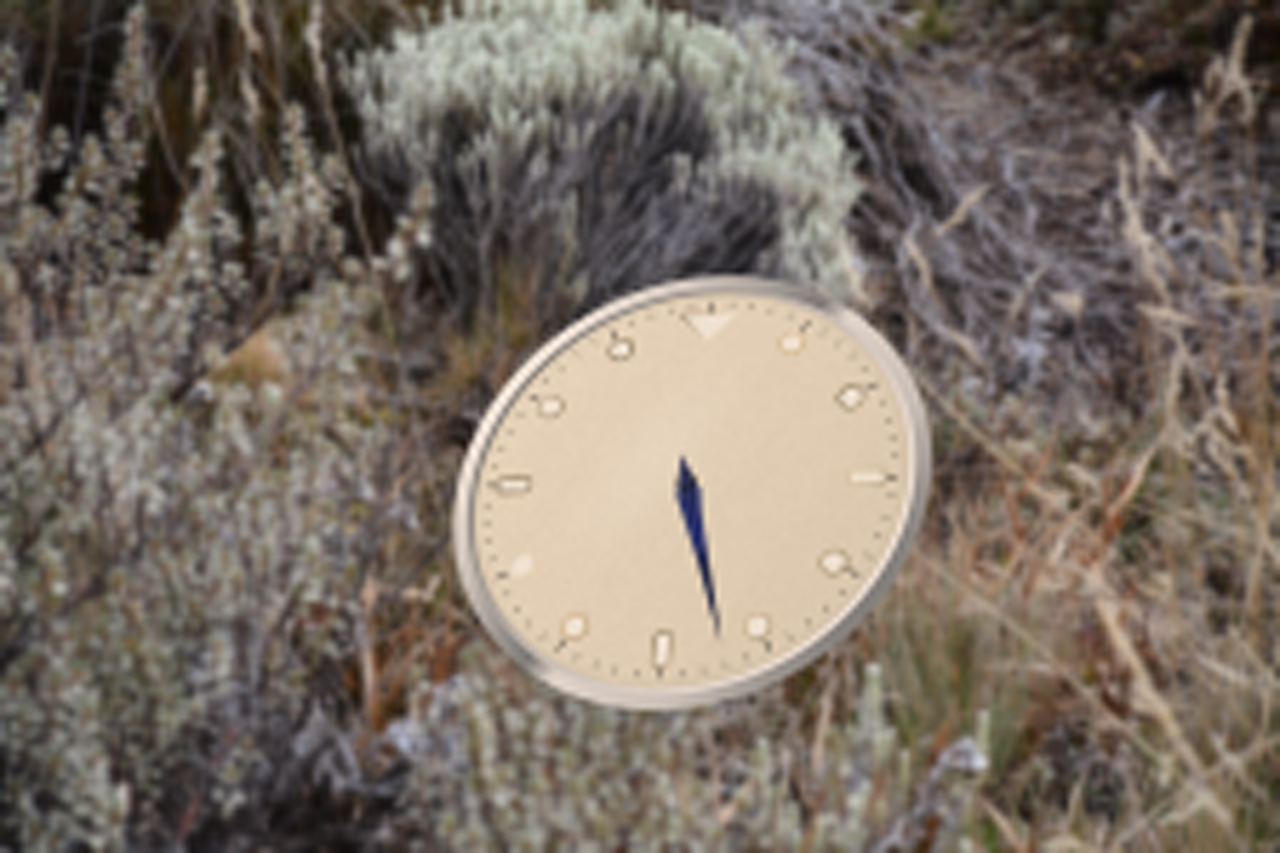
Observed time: 5.27
